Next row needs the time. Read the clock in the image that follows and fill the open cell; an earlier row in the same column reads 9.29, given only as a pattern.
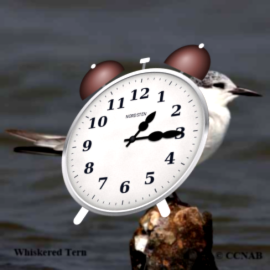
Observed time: 1.15
